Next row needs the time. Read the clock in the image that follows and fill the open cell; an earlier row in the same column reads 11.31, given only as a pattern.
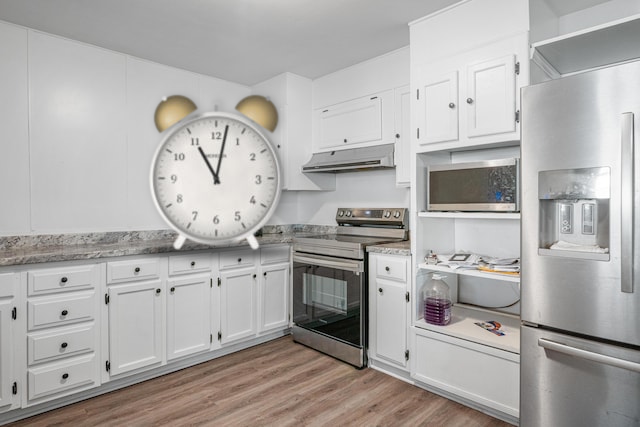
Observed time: 11.02
